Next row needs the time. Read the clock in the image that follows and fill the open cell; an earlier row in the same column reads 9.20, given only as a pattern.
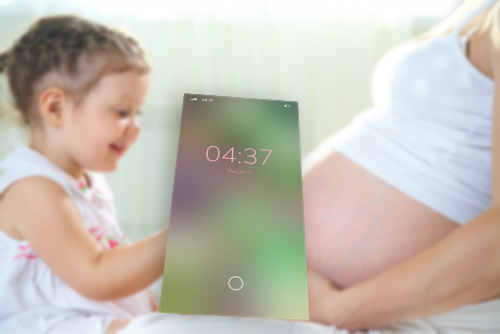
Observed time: 4.37
